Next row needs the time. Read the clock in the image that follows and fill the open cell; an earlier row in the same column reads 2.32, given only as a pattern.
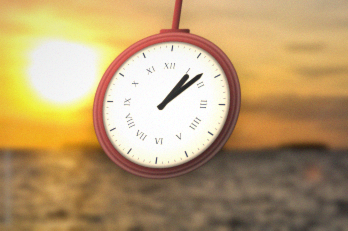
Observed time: 1.08
